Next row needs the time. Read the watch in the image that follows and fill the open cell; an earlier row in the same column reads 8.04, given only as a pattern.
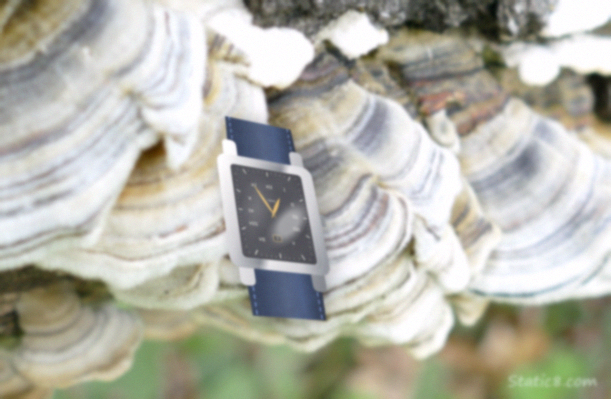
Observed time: 12.55
